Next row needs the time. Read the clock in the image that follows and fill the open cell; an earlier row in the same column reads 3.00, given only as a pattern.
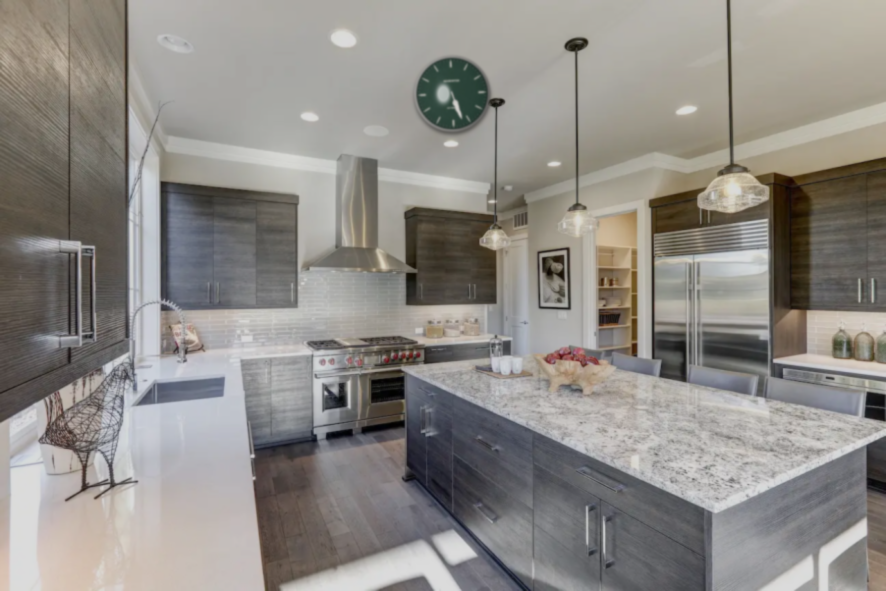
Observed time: 5.27
